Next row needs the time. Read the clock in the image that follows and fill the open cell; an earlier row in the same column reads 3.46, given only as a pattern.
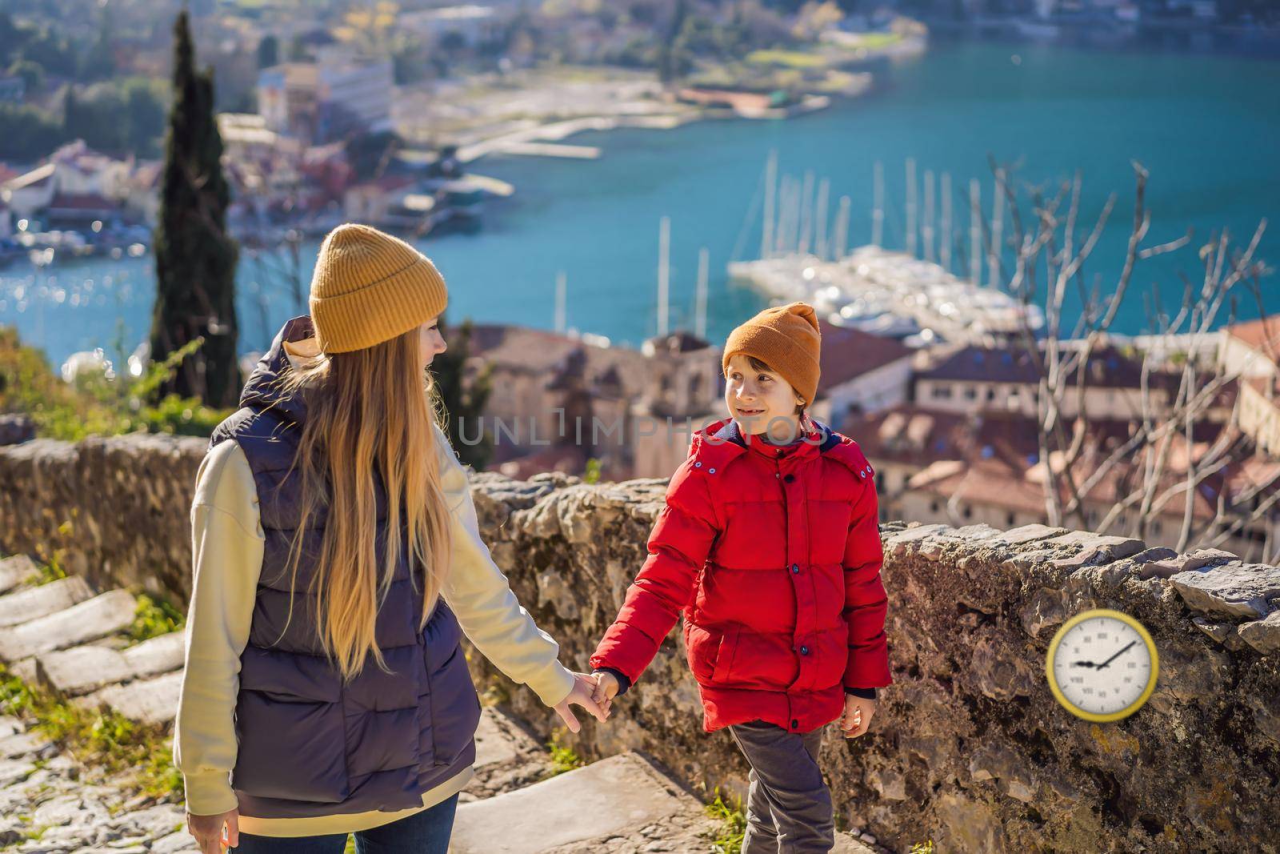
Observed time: 9.09
